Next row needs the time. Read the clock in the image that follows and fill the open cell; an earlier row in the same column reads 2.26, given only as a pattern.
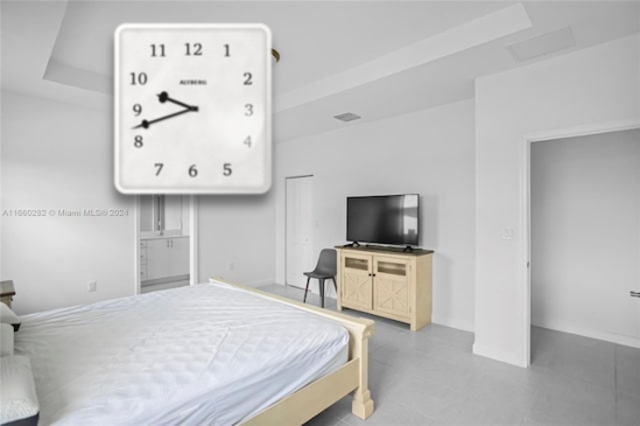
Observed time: 9.42
